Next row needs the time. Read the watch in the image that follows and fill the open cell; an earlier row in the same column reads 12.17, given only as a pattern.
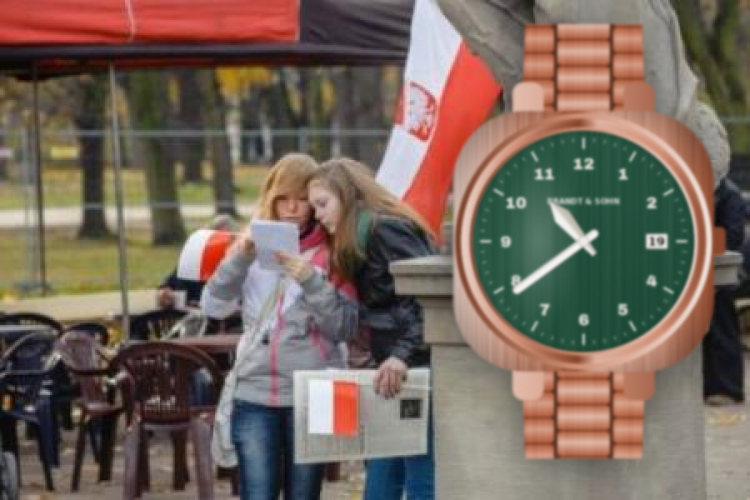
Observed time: 10.39
